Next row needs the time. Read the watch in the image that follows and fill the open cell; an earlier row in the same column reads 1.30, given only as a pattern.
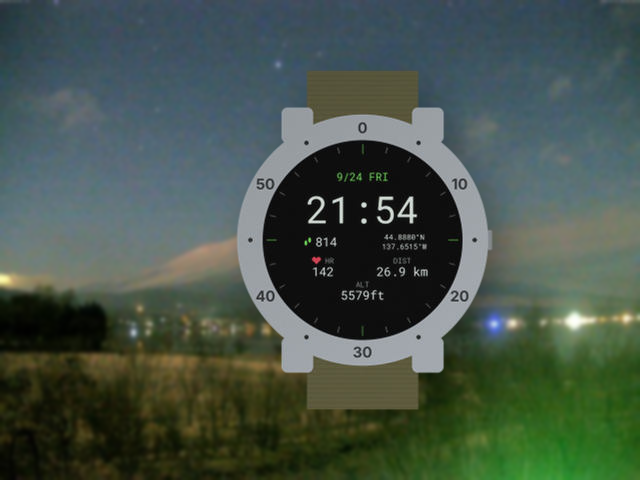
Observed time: 21.54
